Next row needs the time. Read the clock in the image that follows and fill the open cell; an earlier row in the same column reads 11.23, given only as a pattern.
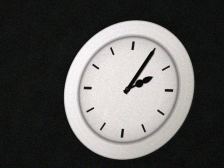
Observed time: 2.05
